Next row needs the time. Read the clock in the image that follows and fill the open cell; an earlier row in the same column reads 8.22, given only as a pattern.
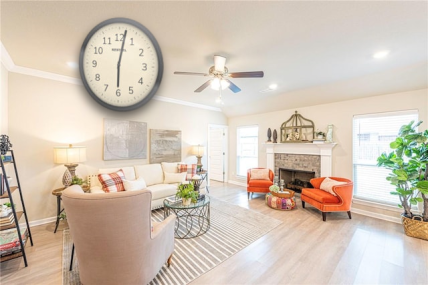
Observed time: 6.02
